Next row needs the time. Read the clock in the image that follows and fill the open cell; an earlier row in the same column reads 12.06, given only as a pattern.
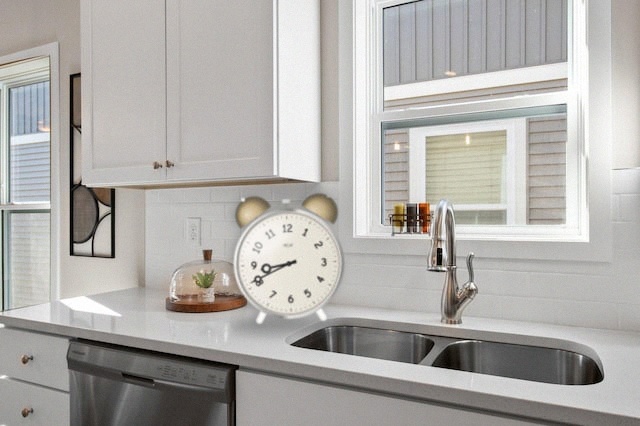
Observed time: 8.41
